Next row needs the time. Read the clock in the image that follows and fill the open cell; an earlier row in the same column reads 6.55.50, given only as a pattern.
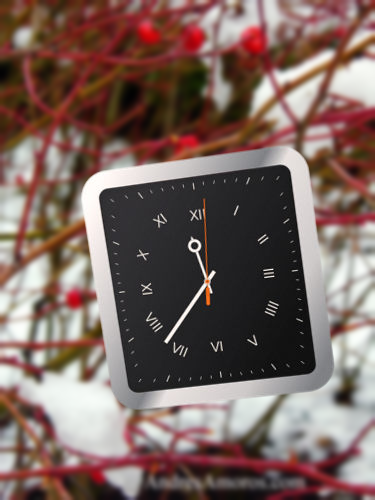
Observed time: 11.37.01
